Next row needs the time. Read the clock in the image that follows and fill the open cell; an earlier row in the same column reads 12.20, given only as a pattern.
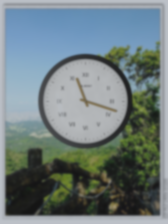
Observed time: 11.18
